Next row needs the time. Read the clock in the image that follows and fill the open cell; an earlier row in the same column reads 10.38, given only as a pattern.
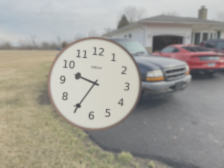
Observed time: 9.35
